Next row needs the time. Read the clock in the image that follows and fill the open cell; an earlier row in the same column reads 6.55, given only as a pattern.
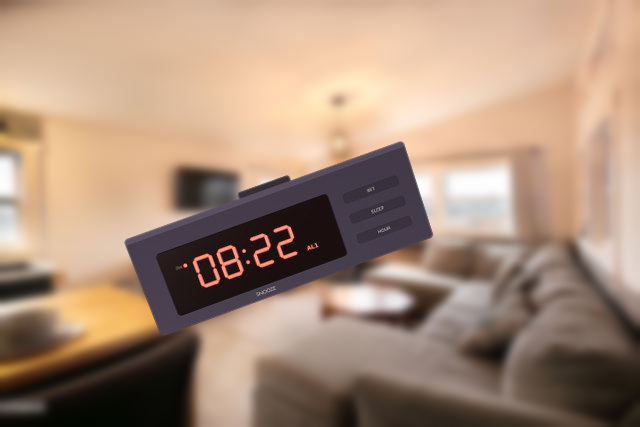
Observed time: 8.22
